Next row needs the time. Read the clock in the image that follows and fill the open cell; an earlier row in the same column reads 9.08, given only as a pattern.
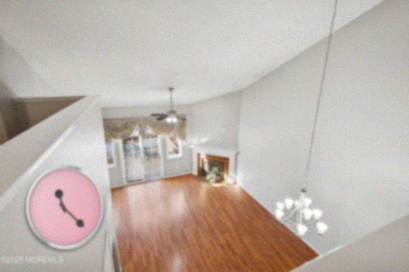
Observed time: 11.22
